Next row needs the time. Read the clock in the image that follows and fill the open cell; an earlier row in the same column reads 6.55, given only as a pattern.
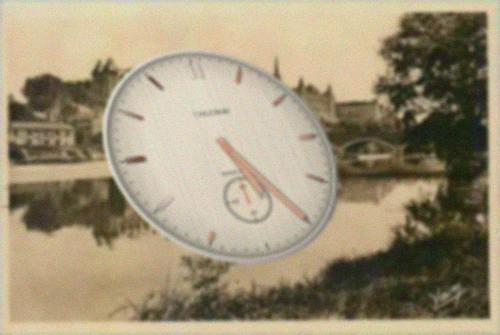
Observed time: 5.25
